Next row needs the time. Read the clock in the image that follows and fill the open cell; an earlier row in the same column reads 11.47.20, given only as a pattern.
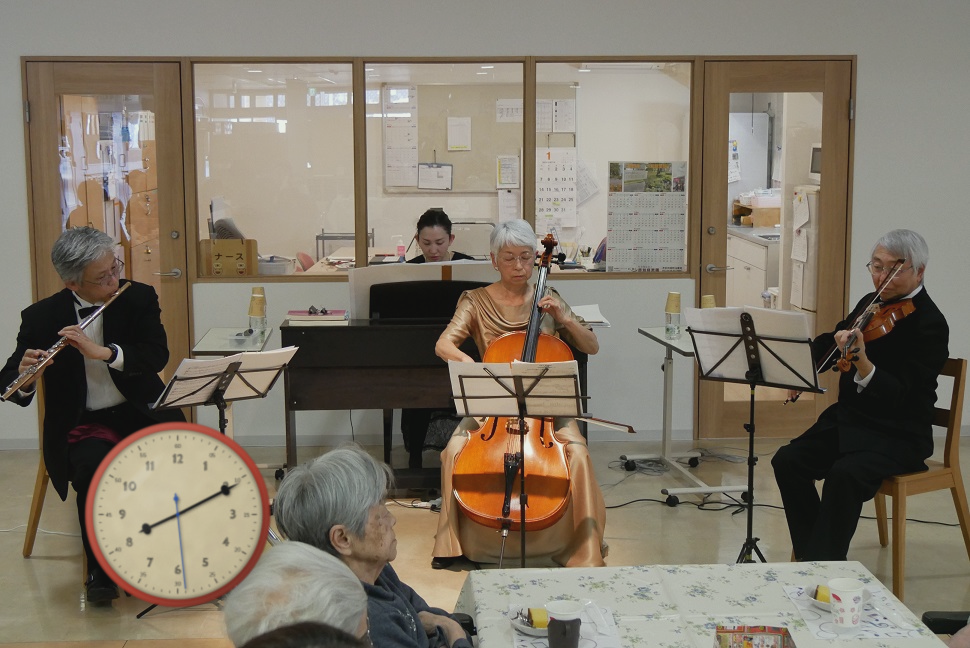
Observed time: 8.10.29
